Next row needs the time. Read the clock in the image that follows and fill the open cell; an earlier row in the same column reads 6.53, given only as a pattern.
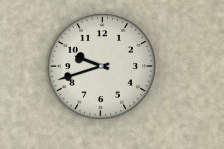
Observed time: 9.42
